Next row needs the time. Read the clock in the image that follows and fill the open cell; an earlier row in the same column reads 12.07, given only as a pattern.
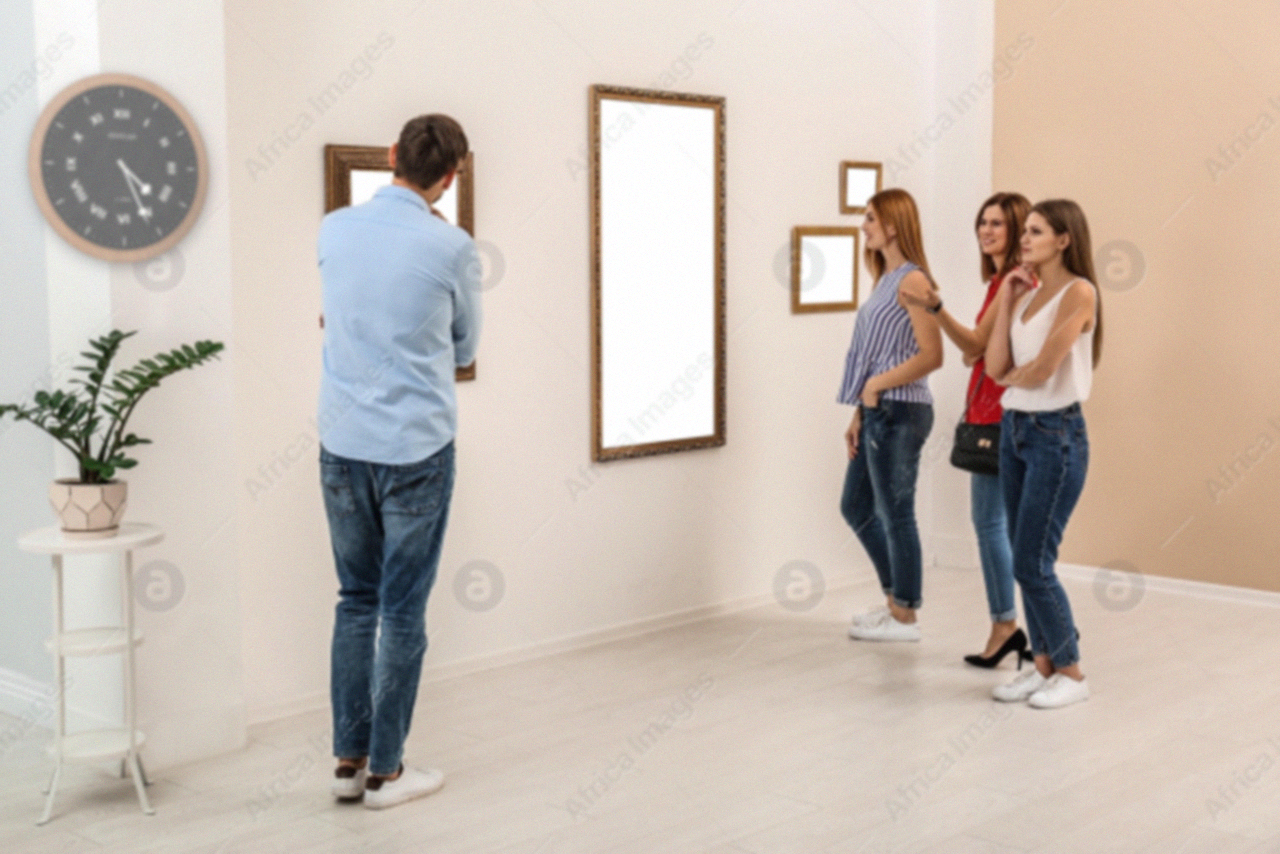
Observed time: 4.26
